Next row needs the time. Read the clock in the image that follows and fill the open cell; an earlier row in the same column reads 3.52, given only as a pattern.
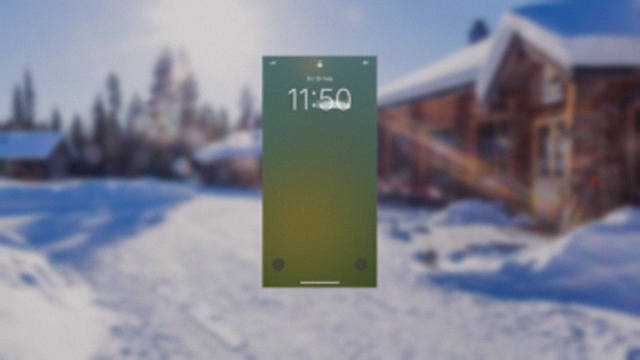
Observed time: 11.50
